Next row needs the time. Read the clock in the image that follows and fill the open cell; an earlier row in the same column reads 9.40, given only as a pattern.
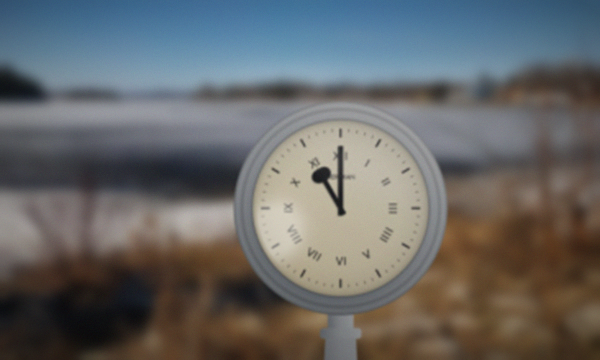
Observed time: 11.00
